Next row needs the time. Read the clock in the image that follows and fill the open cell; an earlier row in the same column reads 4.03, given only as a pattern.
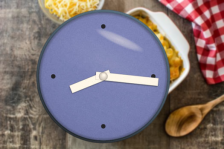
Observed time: 8.16
